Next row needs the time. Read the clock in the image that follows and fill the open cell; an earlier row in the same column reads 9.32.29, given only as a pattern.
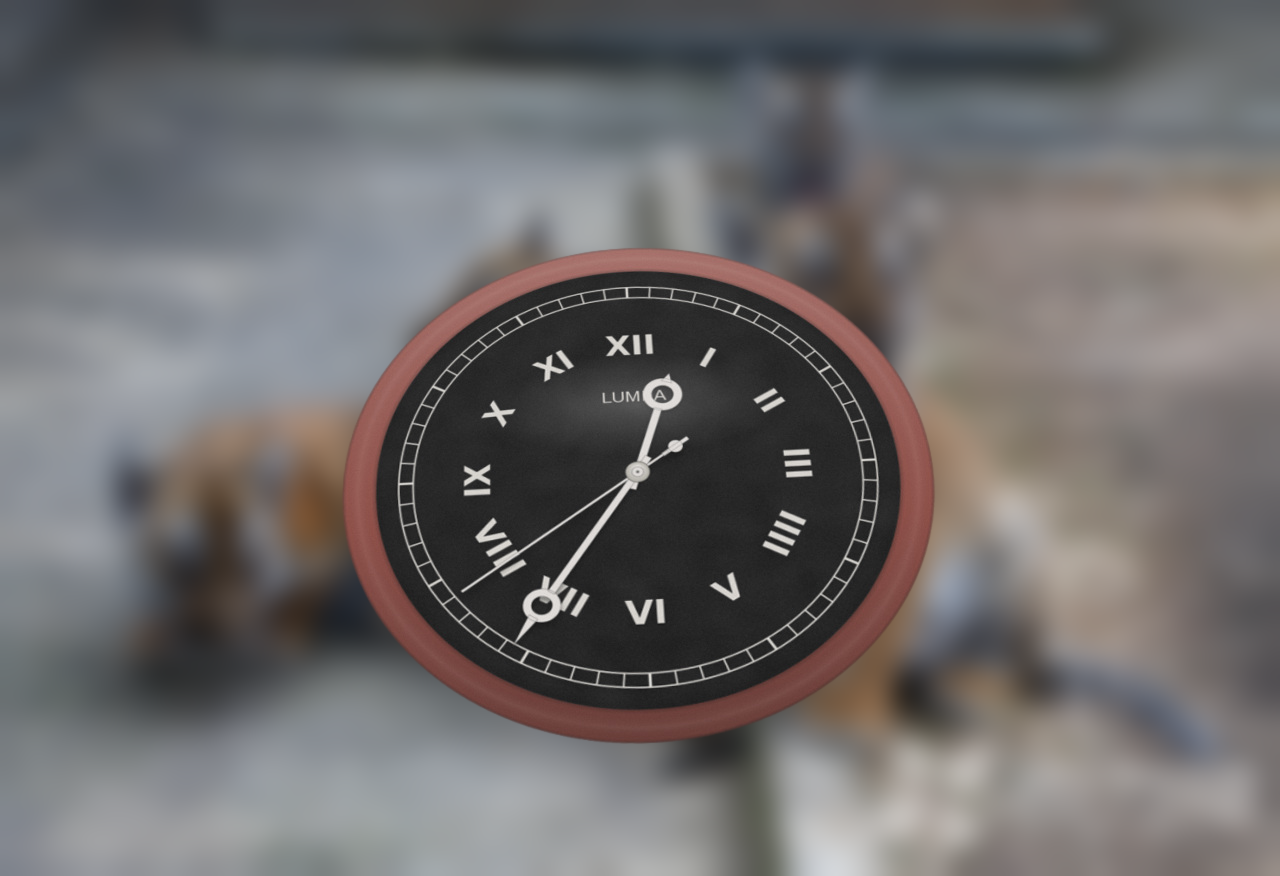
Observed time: 12.35.39
